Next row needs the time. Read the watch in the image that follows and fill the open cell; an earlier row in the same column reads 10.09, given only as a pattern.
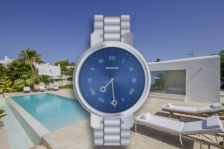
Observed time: 7.29
